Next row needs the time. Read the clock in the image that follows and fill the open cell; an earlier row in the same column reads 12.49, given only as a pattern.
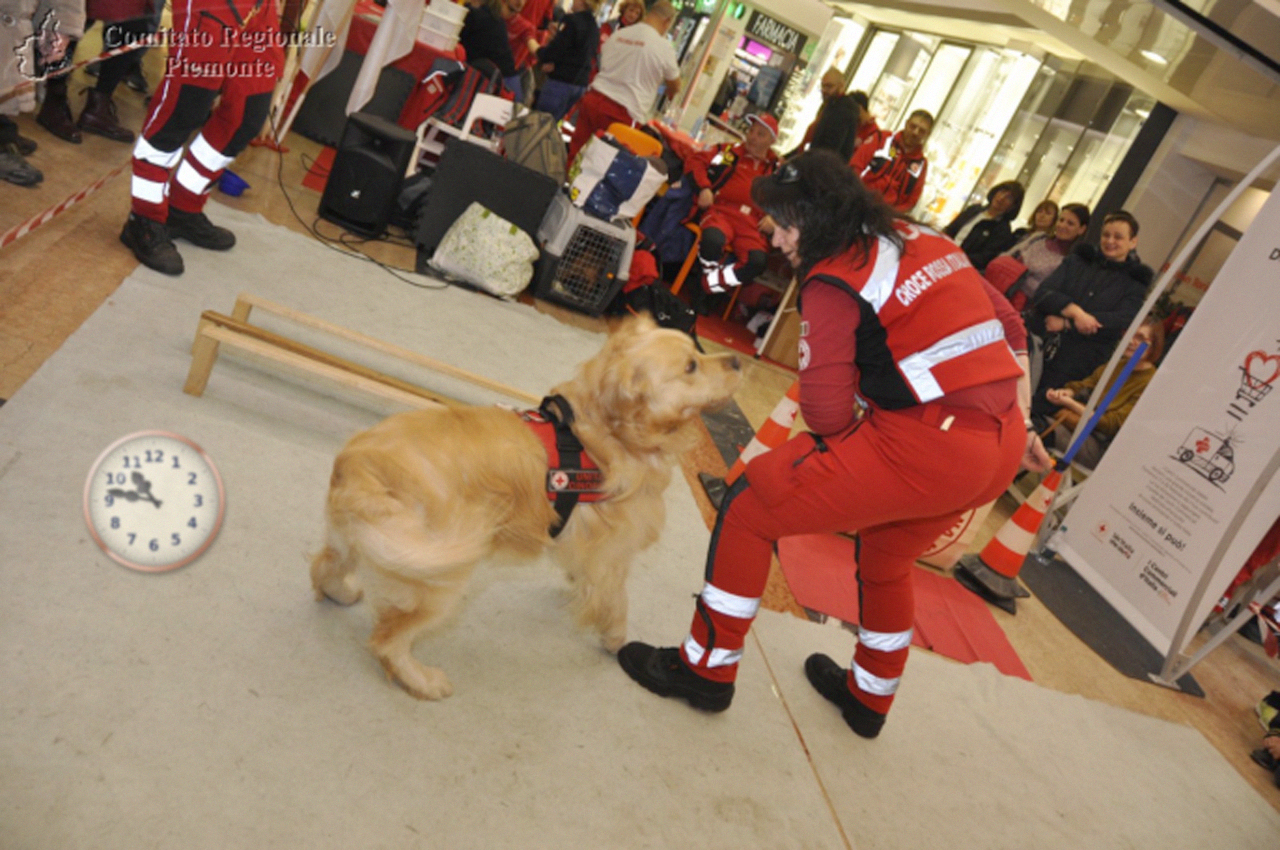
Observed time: 10.47
